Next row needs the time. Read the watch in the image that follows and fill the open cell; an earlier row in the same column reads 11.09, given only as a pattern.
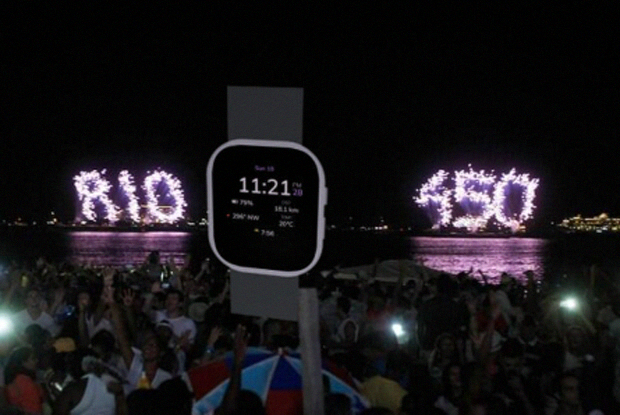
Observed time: 11.21
